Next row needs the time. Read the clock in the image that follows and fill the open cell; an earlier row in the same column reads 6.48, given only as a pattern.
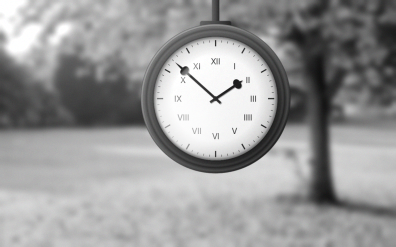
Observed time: 1.52
